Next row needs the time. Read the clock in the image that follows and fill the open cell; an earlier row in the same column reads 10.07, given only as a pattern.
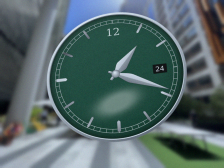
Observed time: 1.19
